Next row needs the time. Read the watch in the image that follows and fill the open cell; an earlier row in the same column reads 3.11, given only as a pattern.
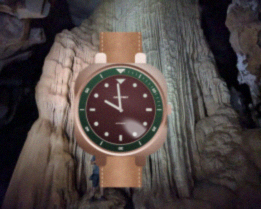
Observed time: 9.59
